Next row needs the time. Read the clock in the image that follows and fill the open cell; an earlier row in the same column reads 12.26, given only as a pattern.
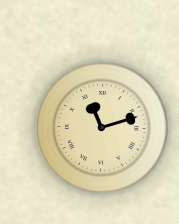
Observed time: 11.12
